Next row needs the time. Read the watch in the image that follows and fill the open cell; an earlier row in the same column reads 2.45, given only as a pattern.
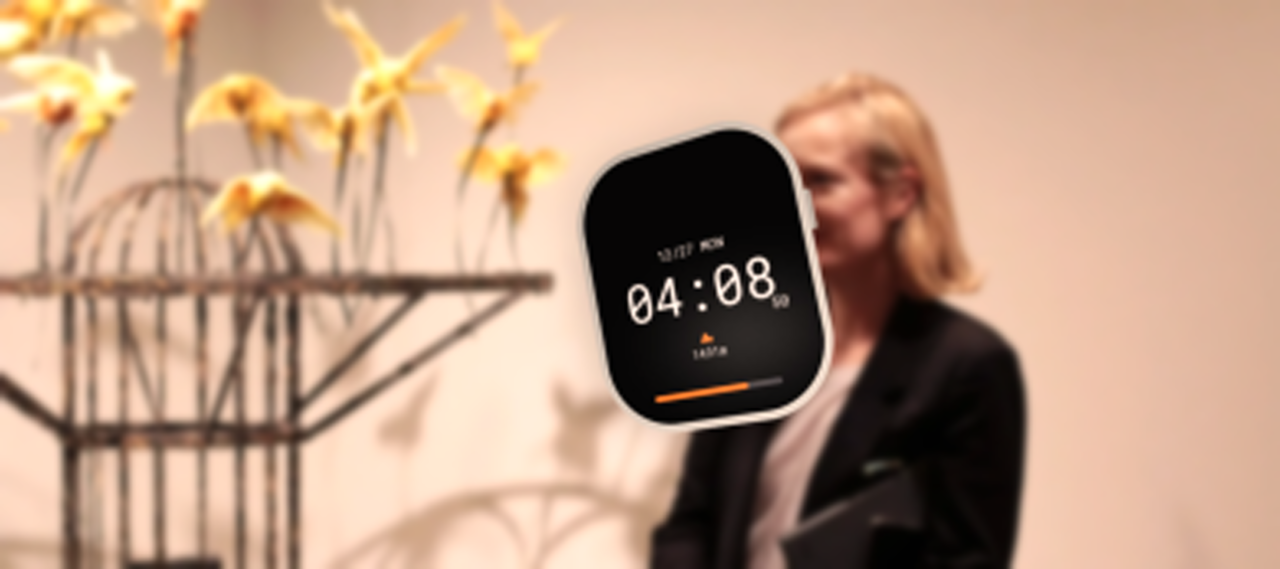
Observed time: 4.08
